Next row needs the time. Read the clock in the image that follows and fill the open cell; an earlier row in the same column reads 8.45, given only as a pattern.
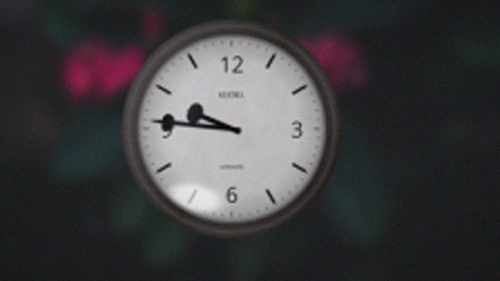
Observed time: 9.46
